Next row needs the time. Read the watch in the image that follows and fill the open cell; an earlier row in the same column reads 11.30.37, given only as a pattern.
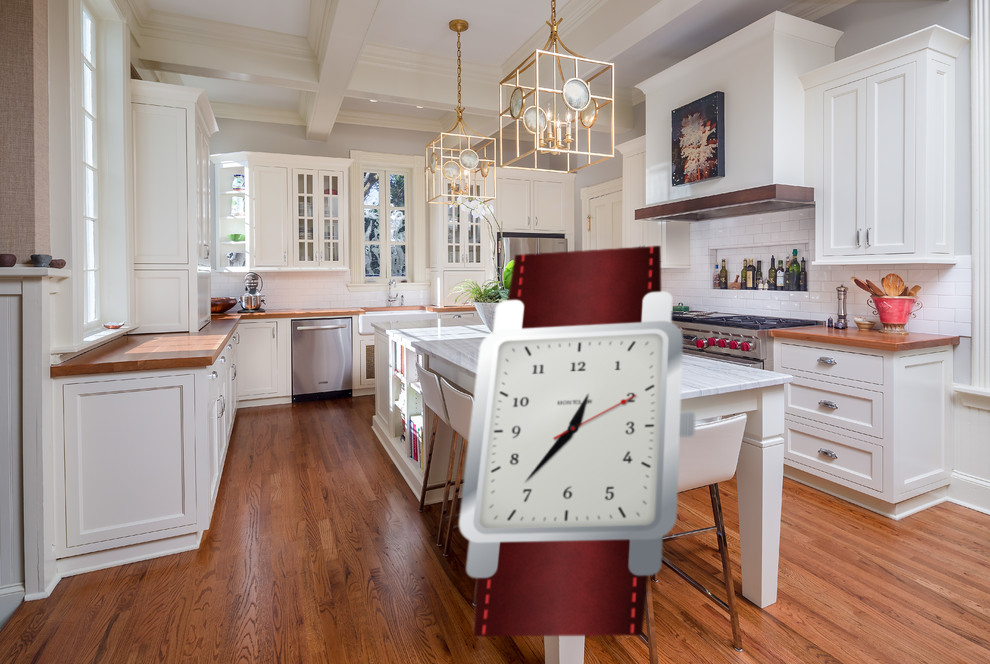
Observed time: 12.36.10
